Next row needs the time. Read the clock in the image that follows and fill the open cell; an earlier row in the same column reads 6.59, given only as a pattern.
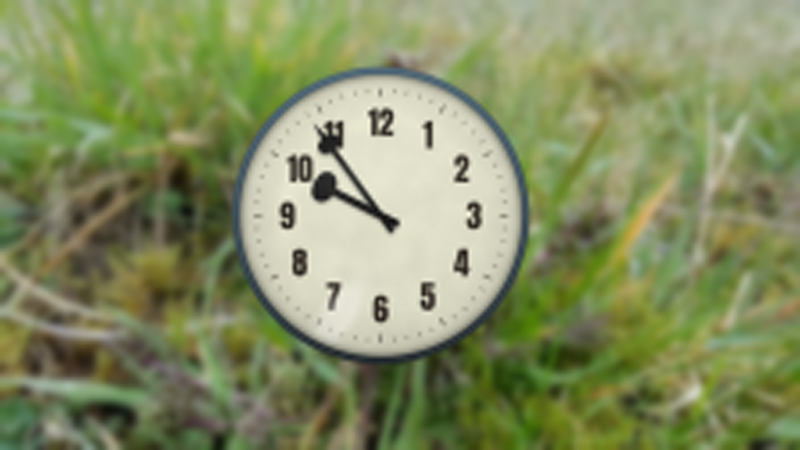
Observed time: 9.54
